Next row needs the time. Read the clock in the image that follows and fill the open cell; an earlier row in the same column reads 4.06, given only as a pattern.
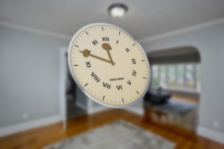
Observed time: 11.49
